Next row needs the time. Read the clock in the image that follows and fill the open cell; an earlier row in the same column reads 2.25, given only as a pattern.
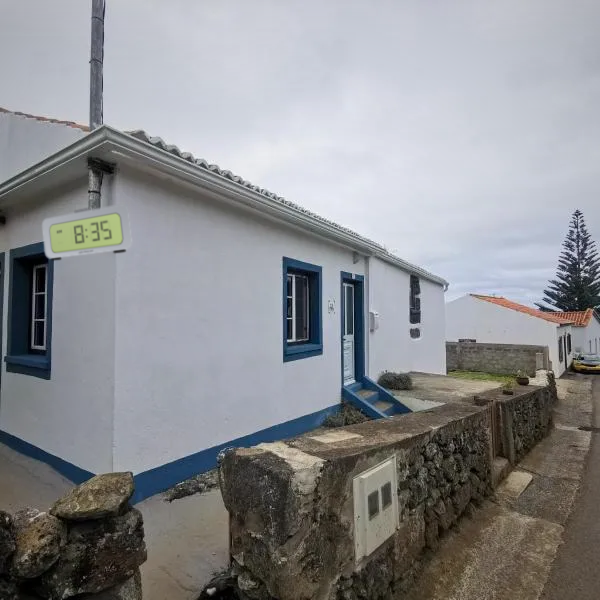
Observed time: 8.35
